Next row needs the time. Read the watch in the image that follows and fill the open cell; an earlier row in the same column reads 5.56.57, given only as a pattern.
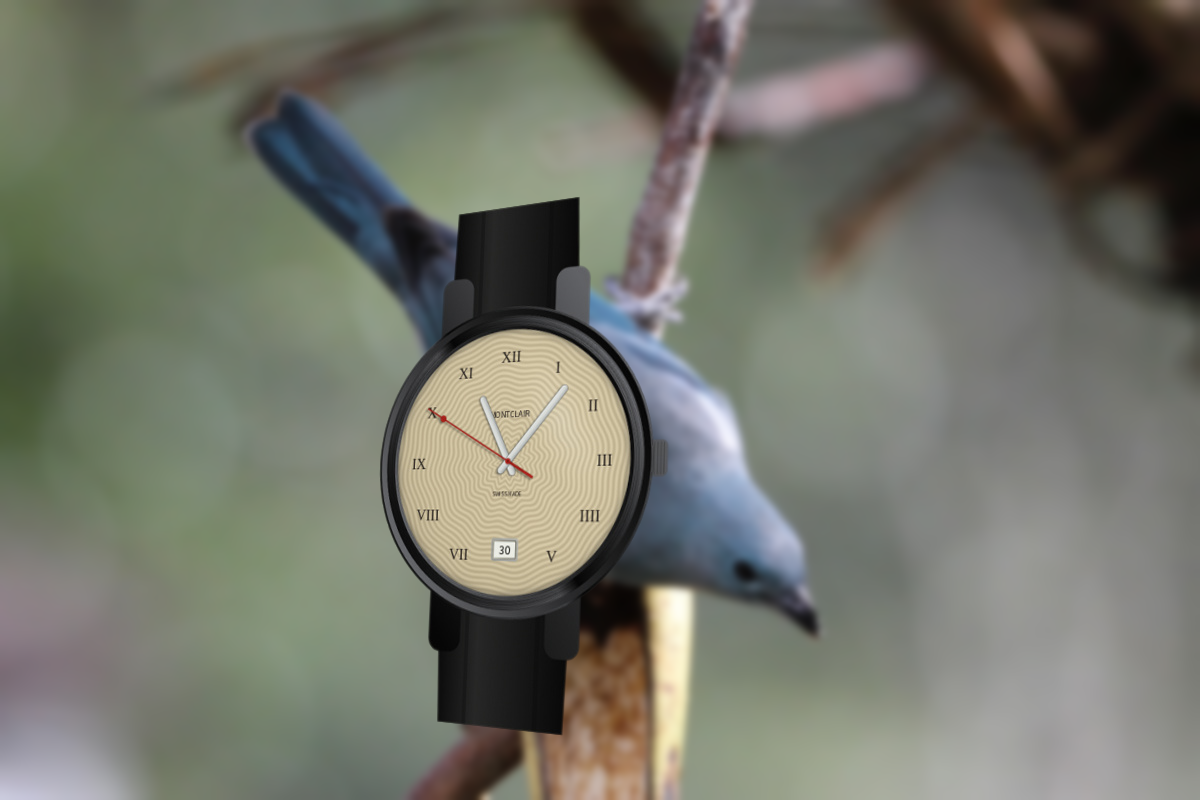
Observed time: 11.06.50
